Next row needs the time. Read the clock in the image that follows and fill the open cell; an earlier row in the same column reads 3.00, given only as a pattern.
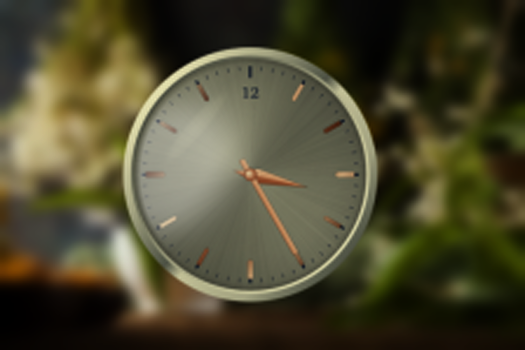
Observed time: 3.25
